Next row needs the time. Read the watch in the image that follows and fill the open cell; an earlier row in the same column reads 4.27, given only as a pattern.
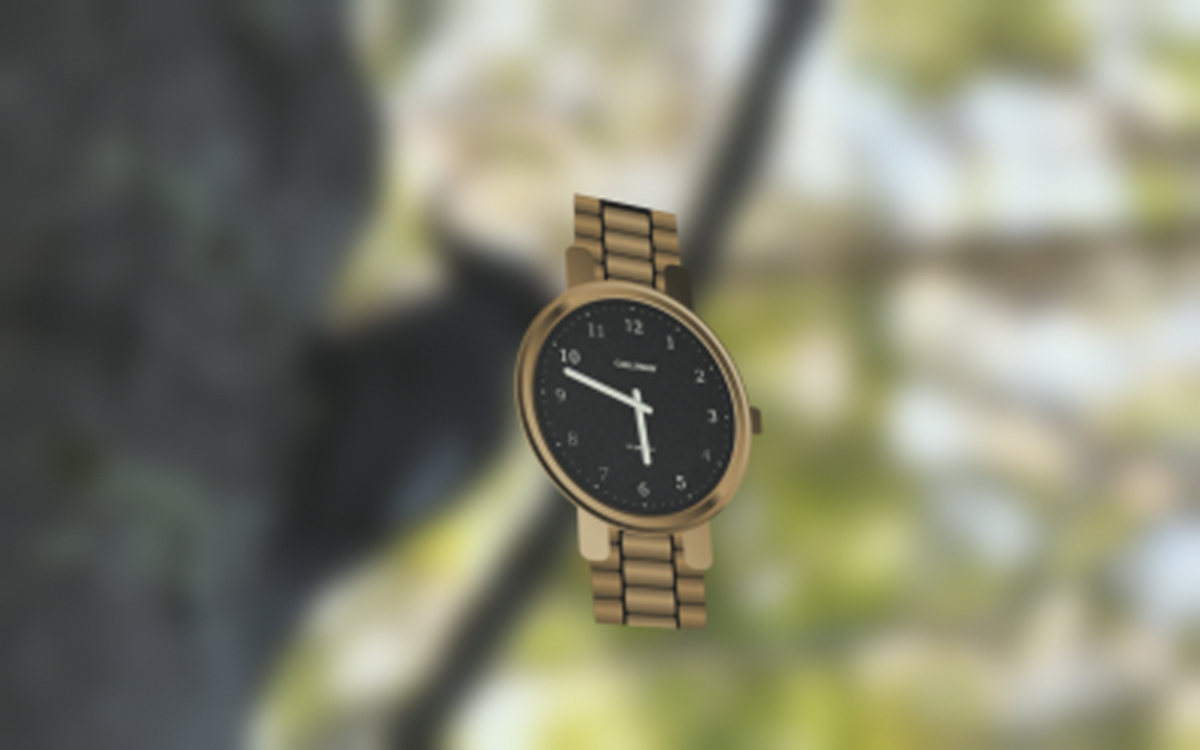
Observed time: 5.48
